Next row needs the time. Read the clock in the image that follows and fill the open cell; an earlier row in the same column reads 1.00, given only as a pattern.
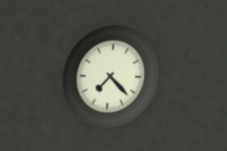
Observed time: 7.22
